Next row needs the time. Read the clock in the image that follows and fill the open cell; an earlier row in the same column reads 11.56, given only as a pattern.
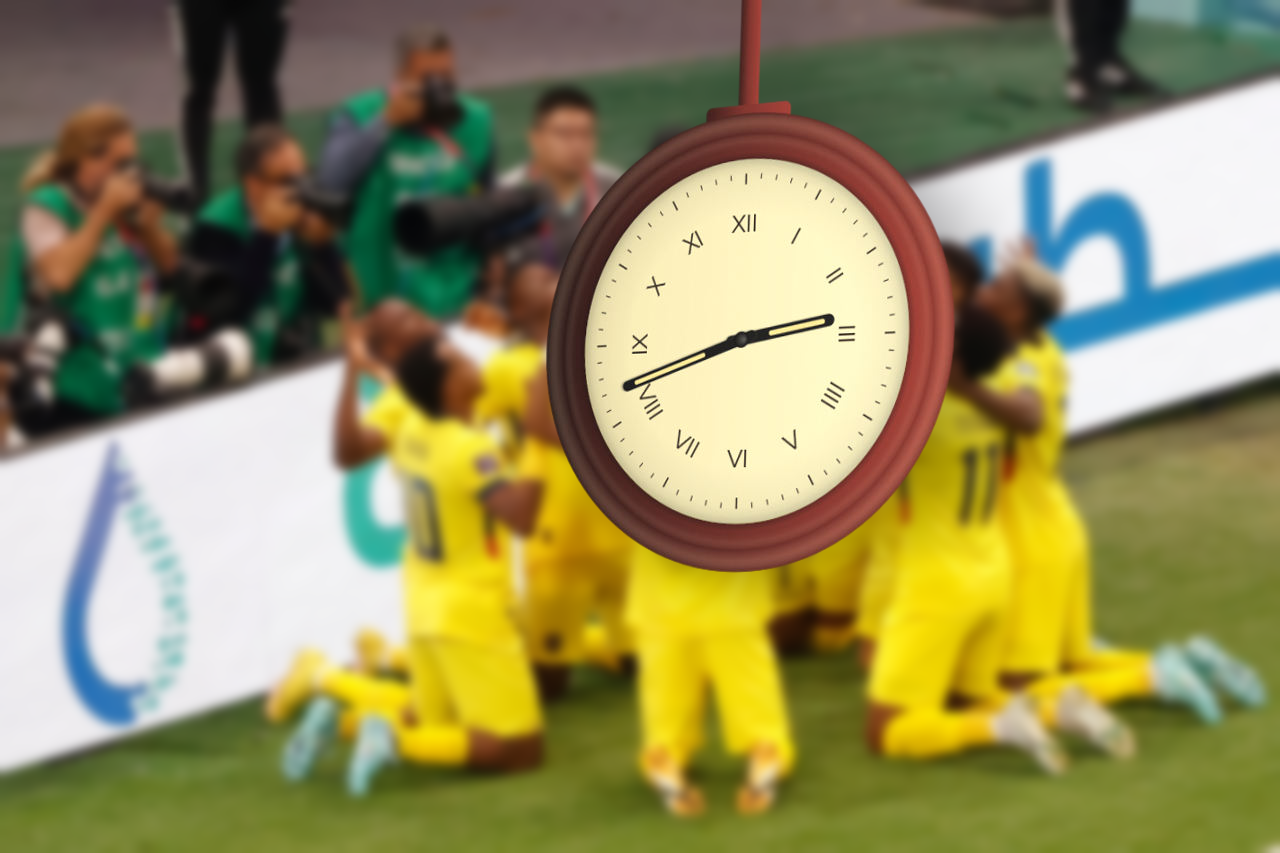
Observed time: 2.42
